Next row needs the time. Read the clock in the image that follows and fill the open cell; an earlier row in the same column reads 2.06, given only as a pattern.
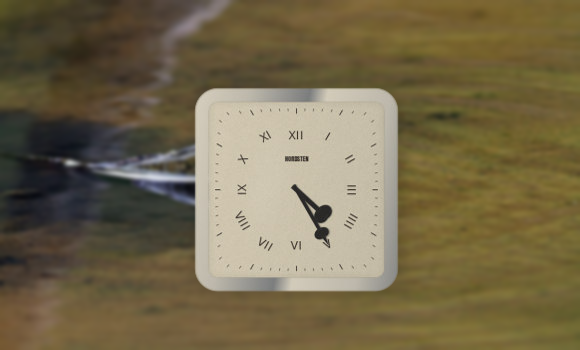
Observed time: 4.25
